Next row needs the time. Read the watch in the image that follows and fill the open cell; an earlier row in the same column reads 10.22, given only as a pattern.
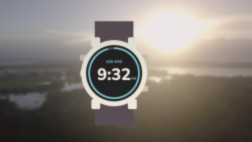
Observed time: 9.32
